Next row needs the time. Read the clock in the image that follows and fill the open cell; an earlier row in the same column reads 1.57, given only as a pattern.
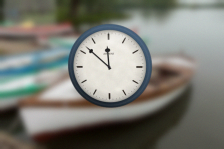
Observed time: 11.52
